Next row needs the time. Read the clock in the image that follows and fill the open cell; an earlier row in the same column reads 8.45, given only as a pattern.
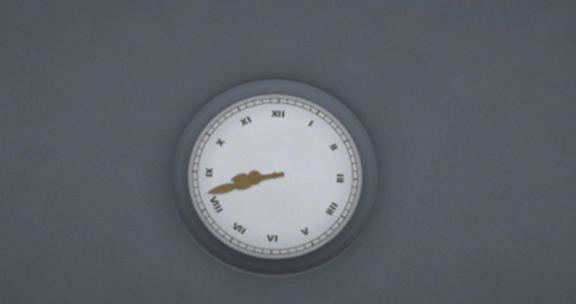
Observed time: 8.42
